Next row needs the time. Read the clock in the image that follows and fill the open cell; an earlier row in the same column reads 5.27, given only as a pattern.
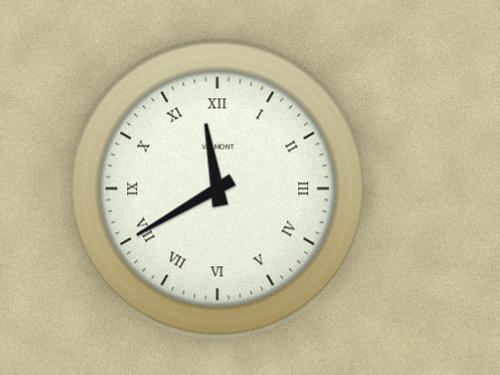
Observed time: 11.40
